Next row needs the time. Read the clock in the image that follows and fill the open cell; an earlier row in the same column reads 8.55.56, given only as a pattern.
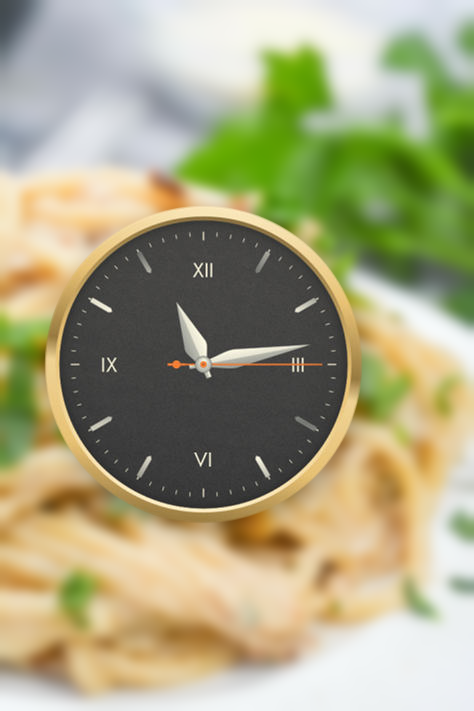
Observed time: 11.13.15
